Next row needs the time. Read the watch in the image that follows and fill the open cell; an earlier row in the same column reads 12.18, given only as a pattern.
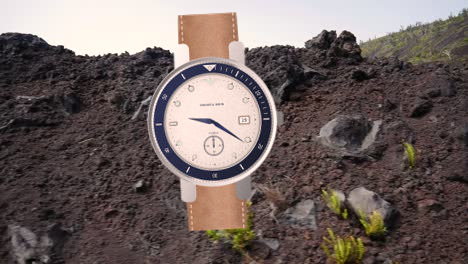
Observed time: 9.21
